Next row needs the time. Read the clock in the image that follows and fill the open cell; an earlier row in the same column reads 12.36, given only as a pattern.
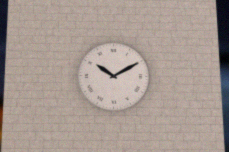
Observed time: 10.10
